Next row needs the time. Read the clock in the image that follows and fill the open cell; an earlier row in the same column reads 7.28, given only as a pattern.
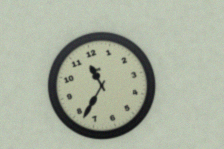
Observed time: 11.38
